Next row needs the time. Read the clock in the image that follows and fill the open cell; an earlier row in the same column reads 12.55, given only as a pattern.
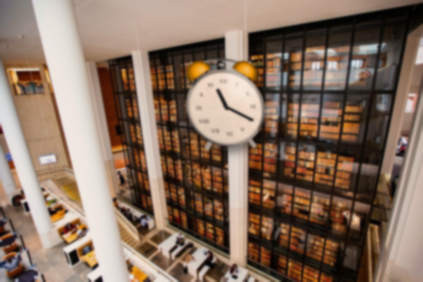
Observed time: 11.20
